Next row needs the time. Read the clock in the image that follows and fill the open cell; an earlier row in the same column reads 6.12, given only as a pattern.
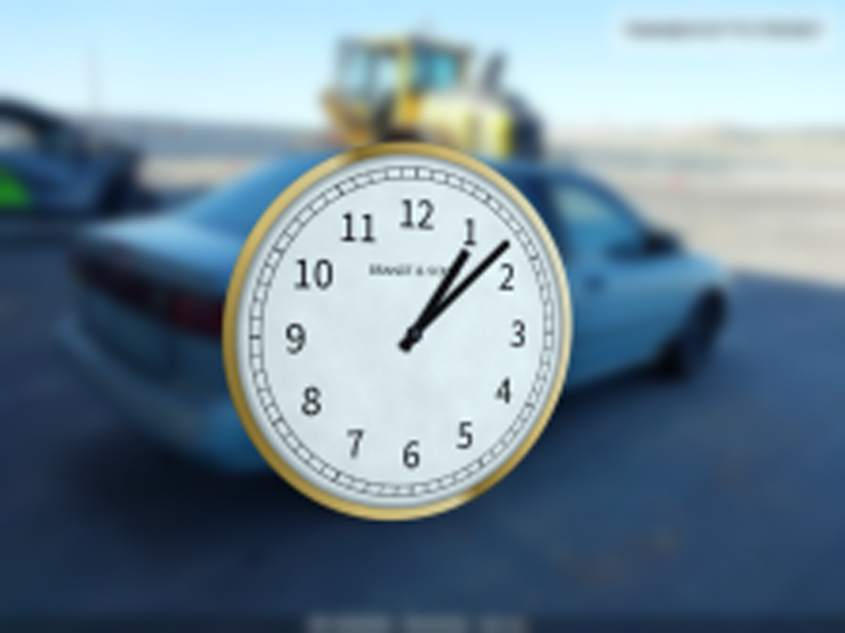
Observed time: 1.08
